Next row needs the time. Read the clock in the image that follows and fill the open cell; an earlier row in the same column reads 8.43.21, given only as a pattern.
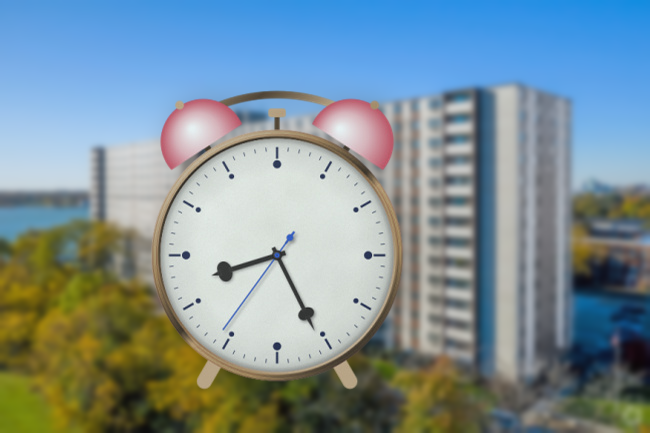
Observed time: 8.25.36
